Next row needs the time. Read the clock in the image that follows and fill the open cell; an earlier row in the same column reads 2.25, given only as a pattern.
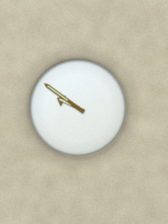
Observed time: 9.51
